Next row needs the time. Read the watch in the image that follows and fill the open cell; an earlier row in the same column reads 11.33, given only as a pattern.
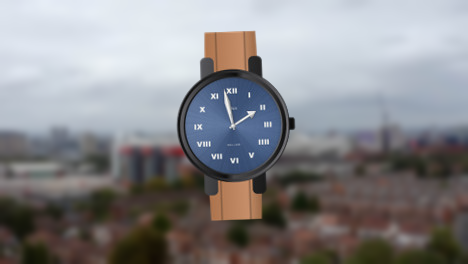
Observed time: 1.58
